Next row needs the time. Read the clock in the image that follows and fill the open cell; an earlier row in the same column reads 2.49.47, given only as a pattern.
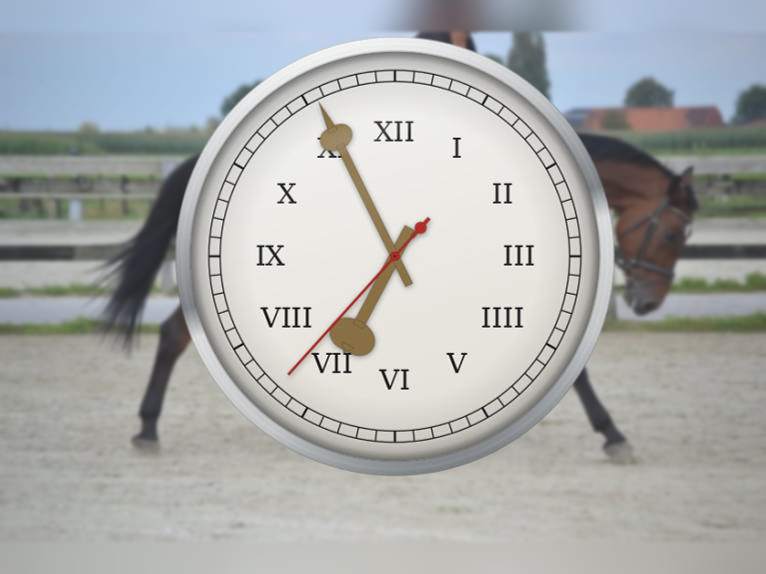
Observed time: 6.55.37
